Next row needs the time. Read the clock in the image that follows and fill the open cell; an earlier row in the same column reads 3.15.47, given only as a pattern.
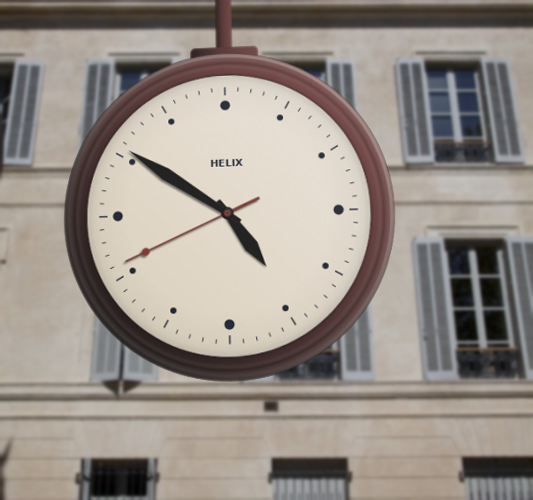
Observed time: 4.50.41
